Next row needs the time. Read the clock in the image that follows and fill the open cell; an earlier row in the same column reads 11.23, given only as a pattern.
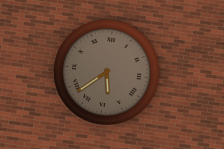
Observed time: 5.38
